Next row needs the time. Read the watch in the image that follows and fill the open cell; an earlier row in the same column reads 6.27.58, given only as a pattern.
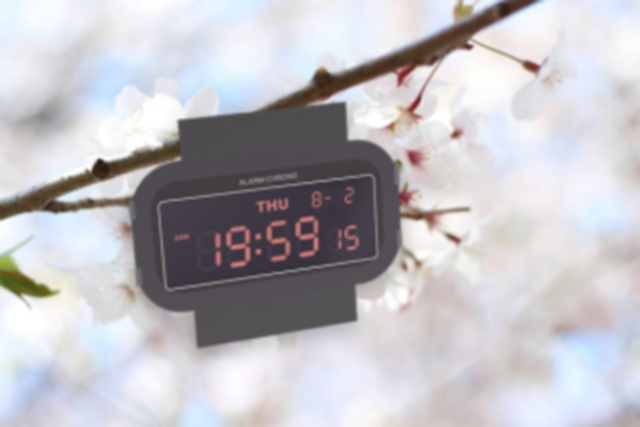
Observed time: 19.59.15
